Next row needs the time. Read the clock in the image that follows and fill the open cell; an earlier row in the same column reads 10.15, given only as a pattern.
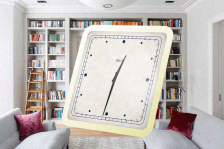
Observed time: 12.31
